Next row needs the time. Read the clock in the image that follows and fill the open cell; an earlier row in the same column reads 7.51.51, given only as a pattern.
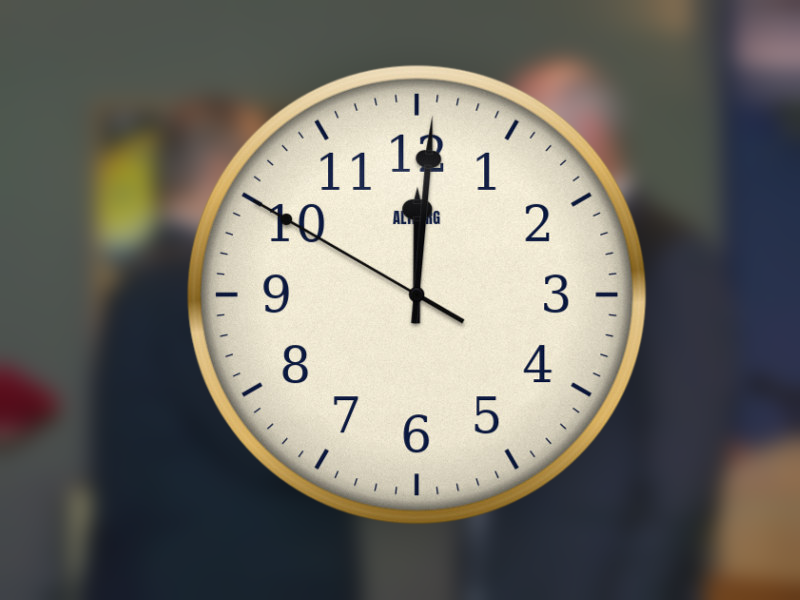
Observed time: 12.00.50
